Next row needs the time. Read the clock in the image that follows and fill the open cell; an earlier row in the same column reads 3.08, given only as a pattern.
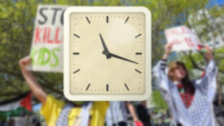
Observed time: 11.18
